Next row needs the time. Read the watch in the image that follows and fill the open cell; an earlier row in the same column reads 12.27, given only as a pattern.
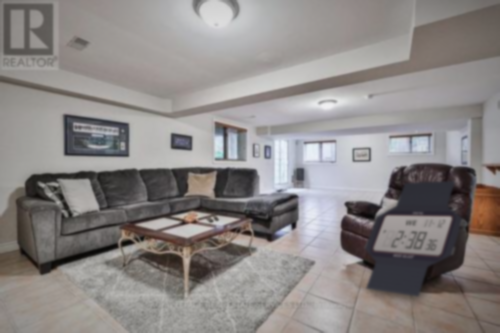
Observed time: 2.38
